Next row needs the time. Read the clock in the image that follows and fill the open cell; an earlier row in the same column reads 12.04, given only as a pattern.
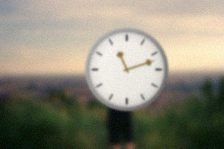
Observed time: 11.12
